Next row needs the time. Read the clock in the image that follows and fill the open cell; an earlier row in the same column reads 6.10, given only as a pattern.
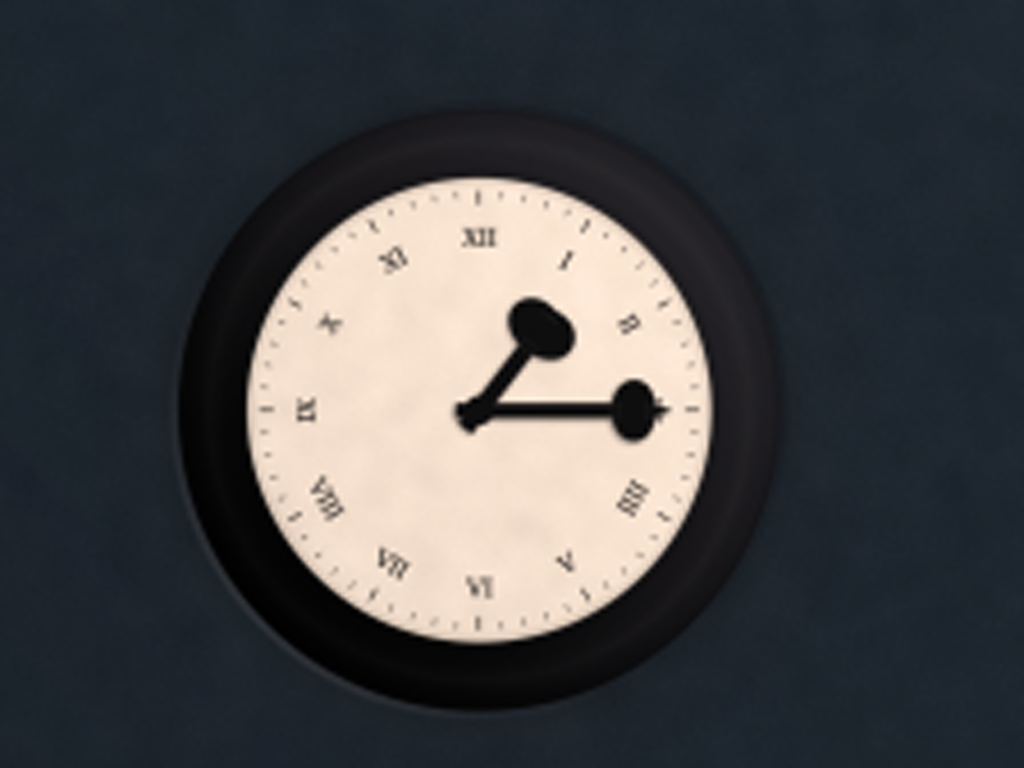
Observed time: 1.15
